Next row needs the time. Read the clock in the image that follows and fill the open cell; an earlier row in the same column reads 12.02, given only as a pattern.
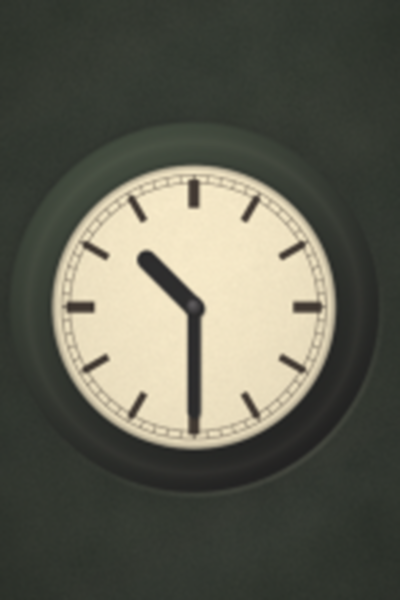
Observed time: 10.30
